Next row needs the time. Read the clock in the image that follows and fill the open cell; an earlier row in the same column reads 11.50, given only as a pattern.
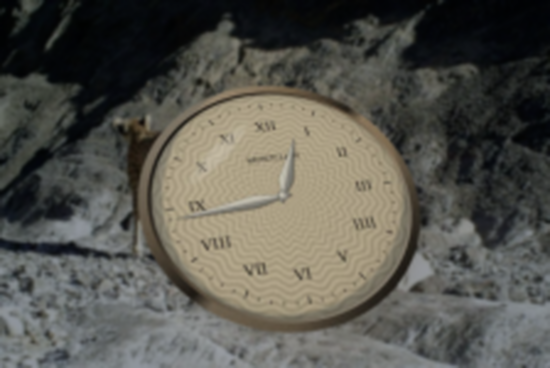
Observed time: 12.44
